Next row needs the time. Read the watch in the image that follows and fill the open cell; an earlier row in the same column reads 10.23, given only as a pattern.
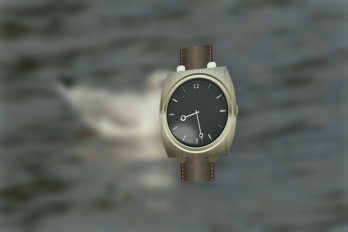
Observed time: 8.28
